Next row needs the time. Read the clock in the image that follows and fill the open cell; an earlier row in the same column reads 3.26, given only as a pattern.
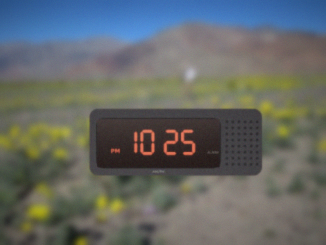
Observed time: 10.25
